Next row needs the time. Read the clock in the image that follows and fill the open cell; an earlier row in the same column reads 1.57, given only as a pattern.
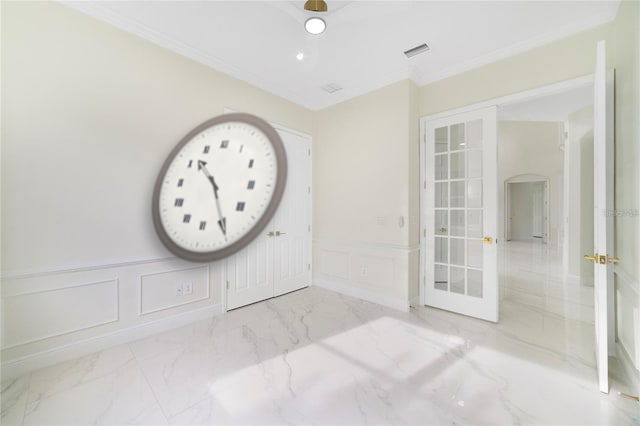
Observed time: 10.25
